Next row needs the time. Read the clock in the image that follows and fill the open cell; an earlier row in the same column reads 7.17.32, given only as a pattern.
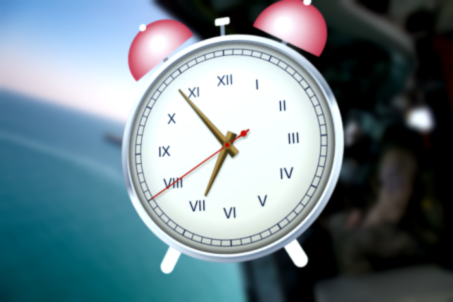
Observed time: 6.53.40
